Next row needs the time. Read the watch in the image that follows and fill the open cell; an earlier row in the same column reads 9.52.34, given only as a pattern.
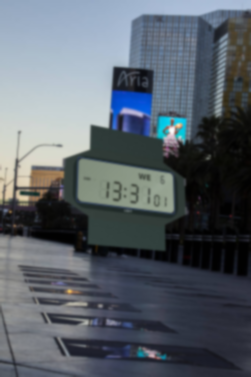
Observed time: 13.31.01
